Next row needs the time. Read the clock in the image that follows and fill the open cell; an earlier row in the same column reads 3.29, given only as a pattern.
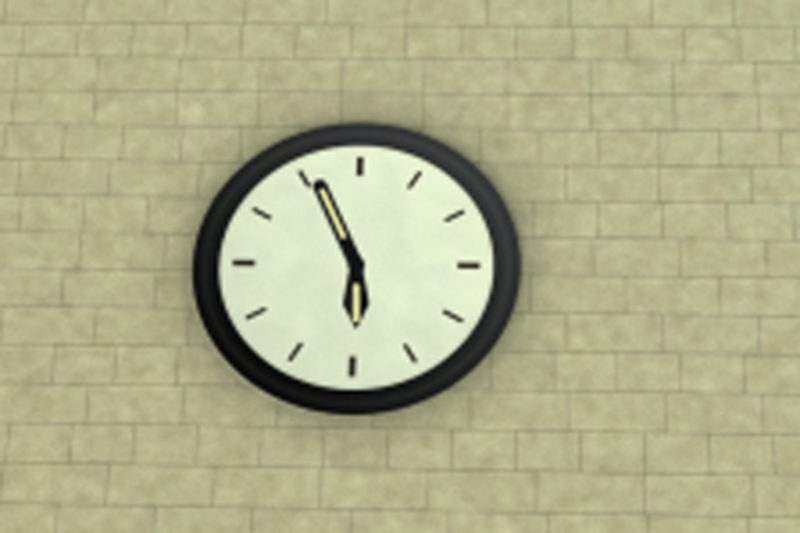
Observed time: 5.56
